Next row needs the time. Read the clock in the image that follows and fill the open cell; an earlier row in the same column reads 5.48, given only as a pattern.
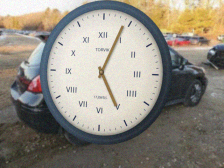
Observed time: 5.04
